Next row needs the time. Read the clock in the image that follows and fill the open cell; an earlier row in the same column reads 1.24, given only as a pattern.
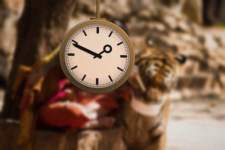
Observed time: 1.49
